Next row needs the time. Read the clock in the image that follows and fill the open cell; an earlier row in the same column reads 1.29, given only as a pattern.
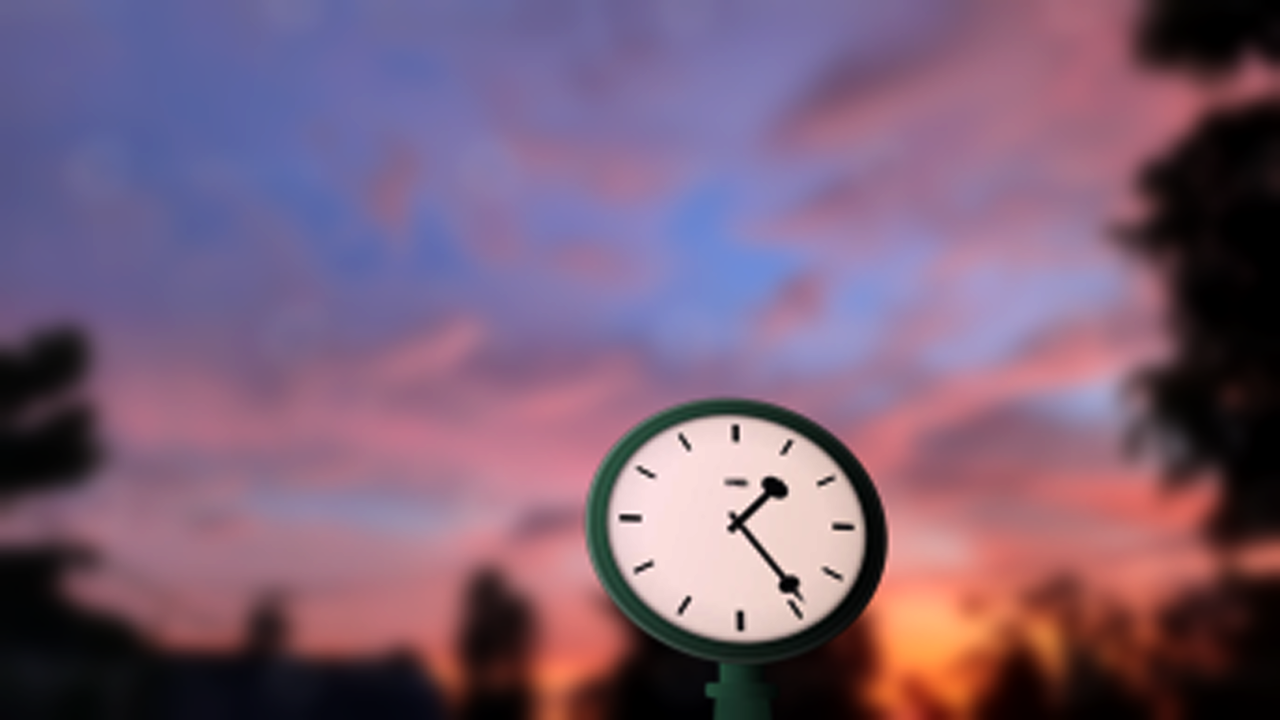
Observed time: 1.24
